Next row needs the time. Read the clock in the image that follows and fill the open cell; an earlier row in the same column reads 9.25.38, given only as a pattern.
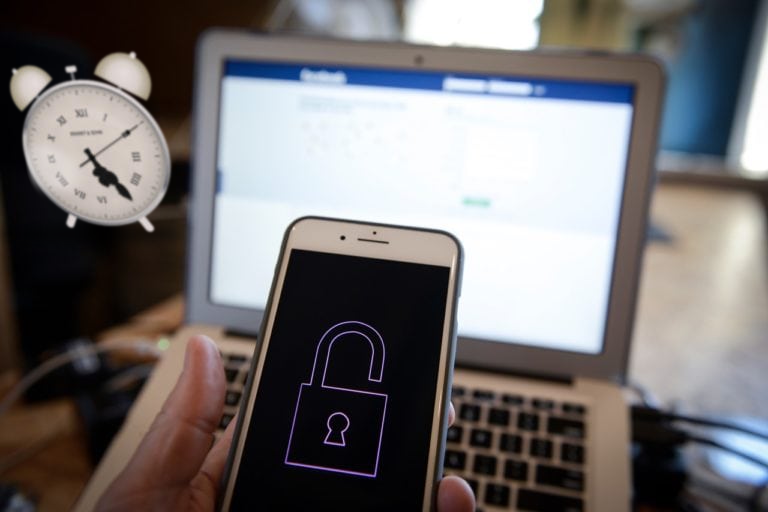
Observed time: 5.24.10
